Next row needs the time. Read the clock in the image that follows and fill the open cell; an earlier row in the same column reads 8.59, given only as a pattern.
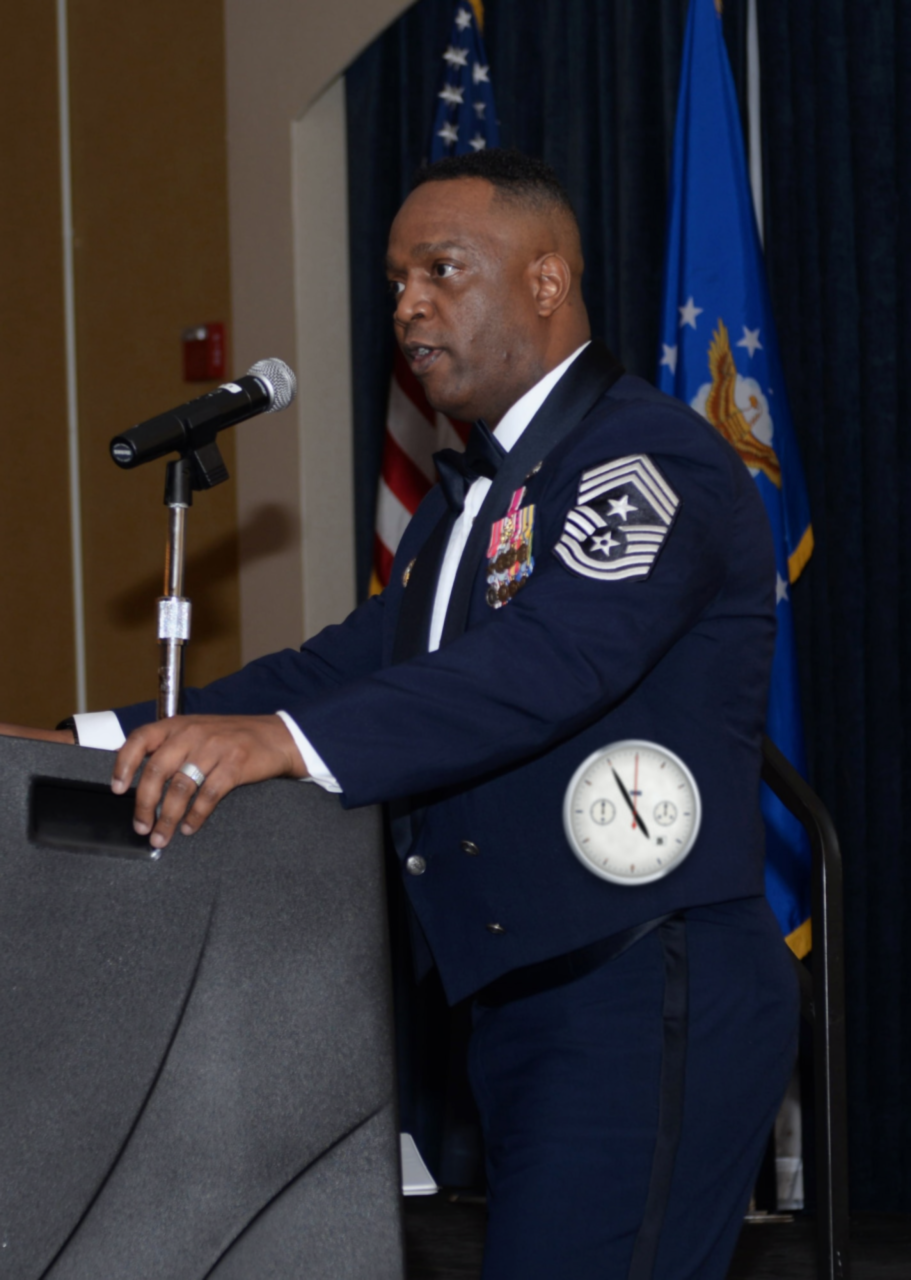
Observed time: 4.55
